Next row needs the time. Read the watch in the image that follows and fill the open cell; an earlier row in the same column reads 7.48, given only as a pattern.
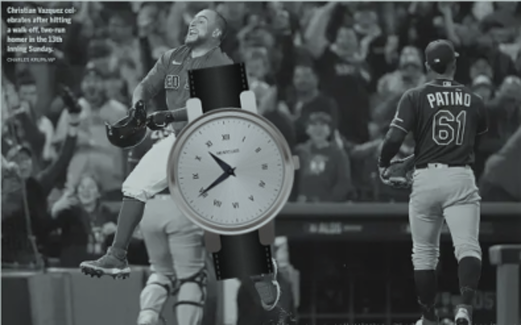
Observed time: 10.40
